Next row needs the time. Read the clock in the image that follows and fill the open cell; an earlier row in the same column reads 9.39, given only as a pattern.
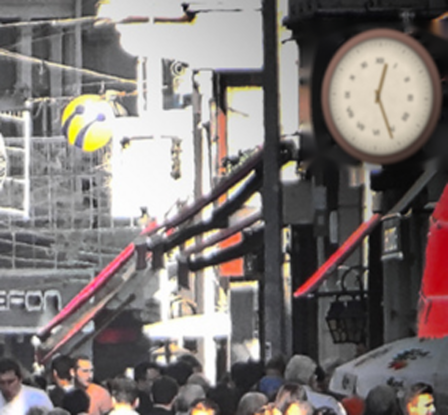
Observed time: 12.26
